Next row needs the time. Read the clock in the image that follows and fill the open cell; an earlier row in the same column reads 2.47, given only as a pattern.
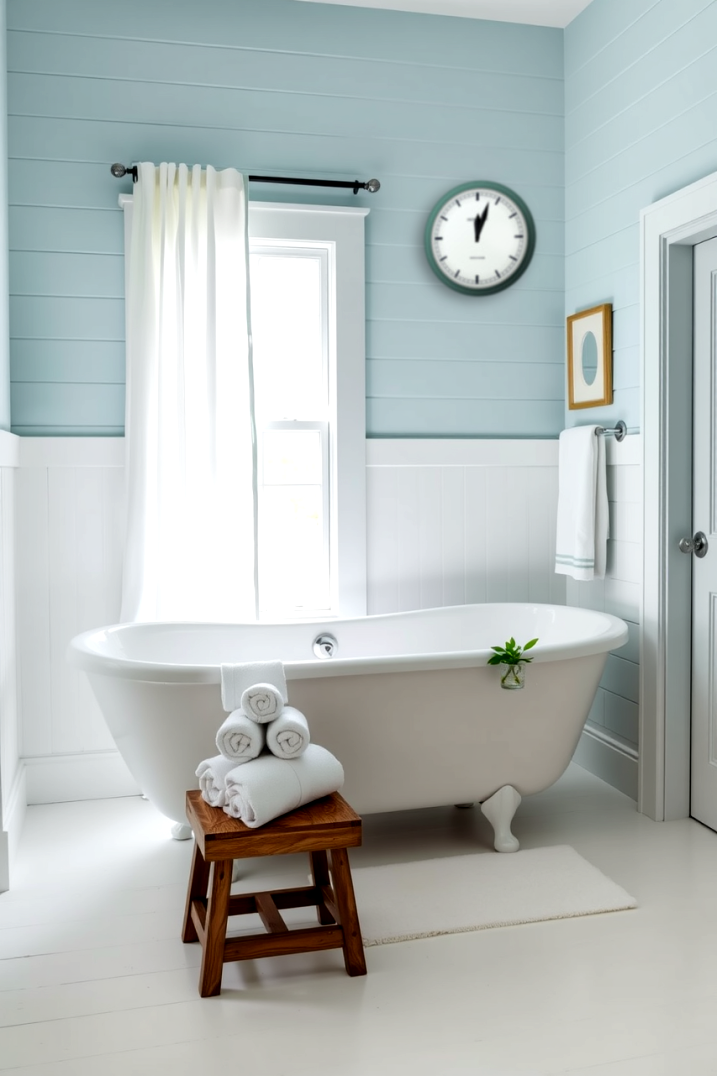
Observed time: 12.03
